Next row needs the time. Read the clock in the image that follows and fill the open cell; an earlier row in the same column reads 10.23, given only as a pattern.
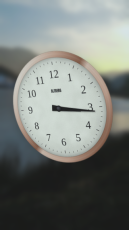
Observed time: 3.16
